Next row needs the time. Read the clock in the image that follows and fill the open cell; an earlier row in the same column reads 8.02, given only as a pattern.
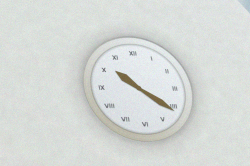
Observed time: 10.21
